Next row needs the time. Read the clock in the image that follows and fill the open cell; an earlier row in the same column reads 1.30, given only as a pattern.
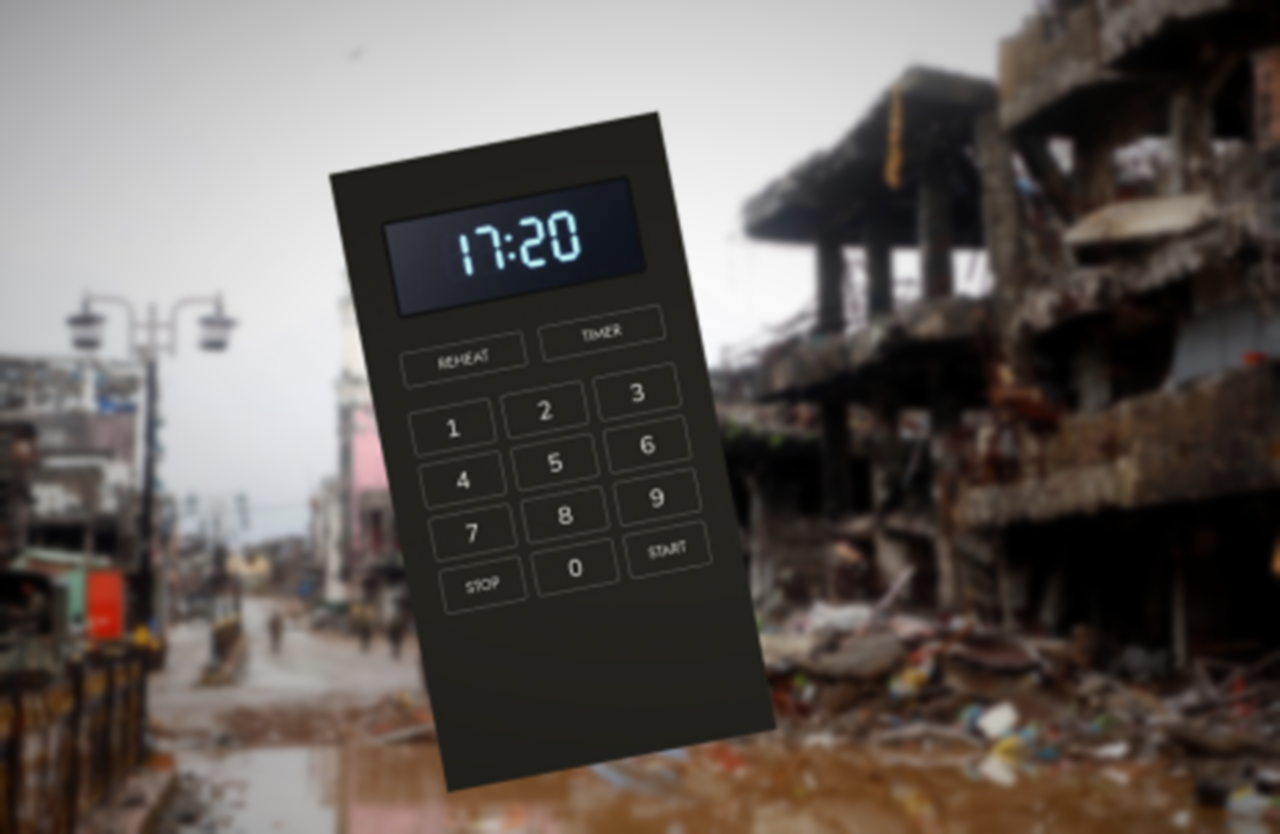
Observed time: 17.20
